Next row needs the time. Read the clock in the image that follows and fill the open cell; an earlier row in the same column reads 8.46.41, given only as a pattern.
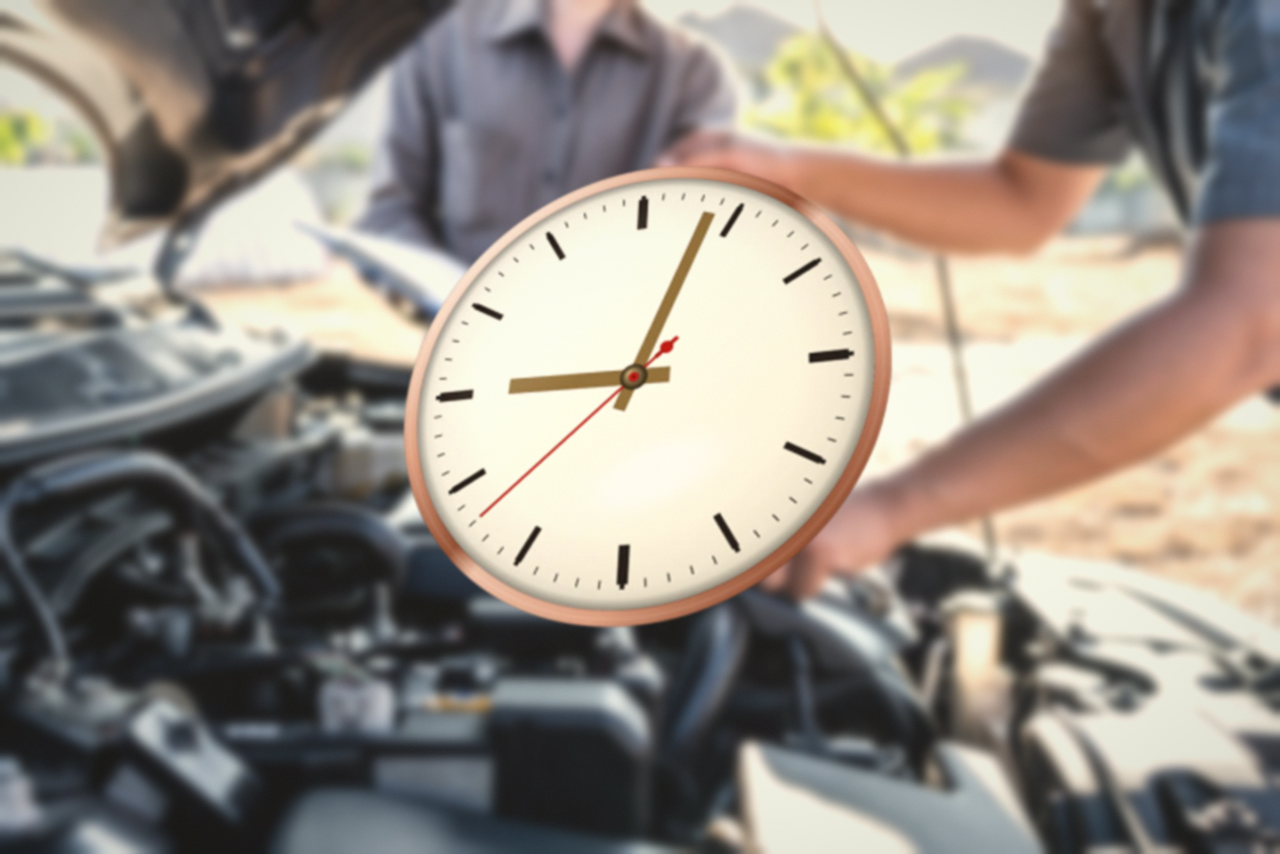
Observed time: 9.03.38
